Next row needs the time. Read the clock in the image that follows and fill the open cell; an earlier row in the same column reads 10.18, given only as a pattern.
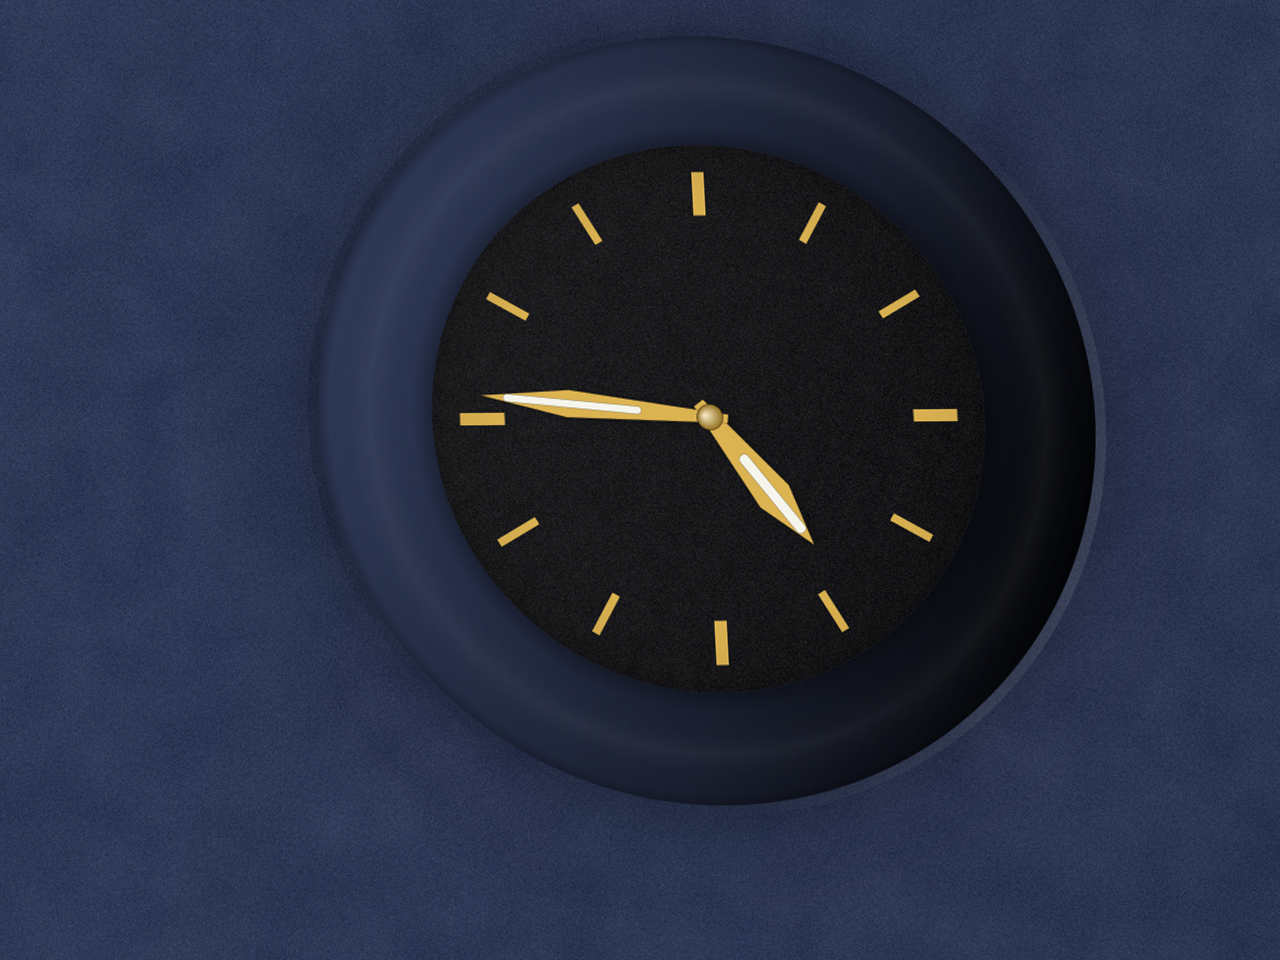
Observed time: 4.46
